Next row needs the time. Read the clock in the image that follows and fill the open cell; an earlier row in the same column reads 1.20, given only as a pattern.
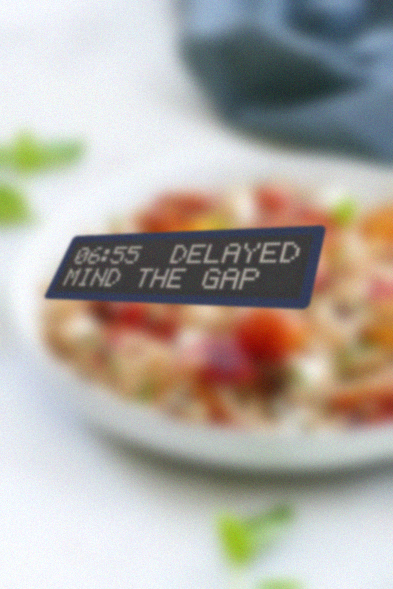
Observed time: 6.55
